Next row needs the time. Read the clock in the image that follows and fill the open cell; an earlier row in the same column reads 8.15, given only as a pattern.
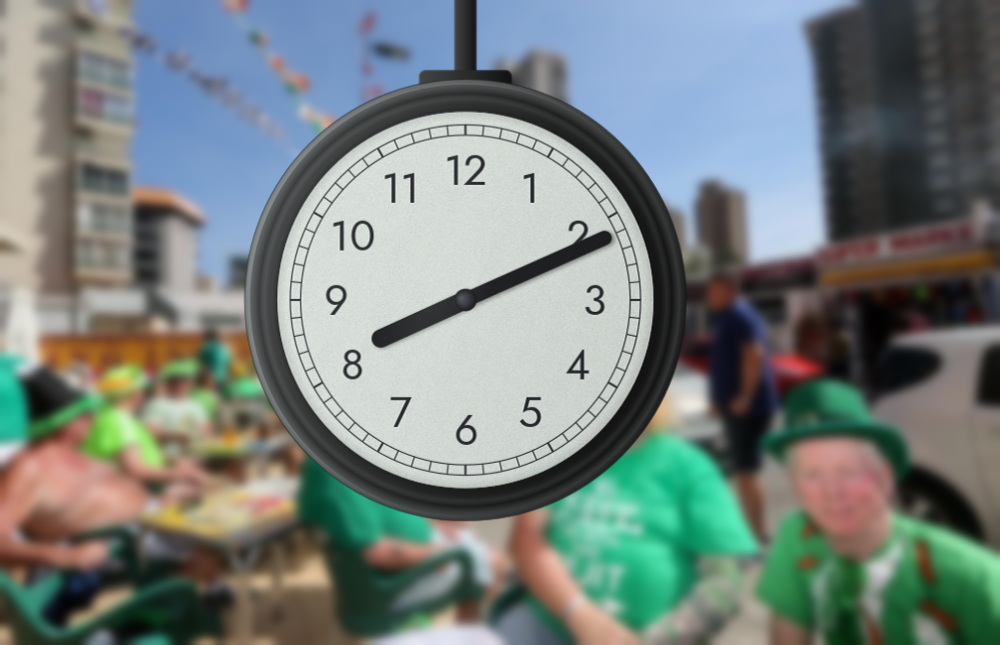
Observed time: 8.11
